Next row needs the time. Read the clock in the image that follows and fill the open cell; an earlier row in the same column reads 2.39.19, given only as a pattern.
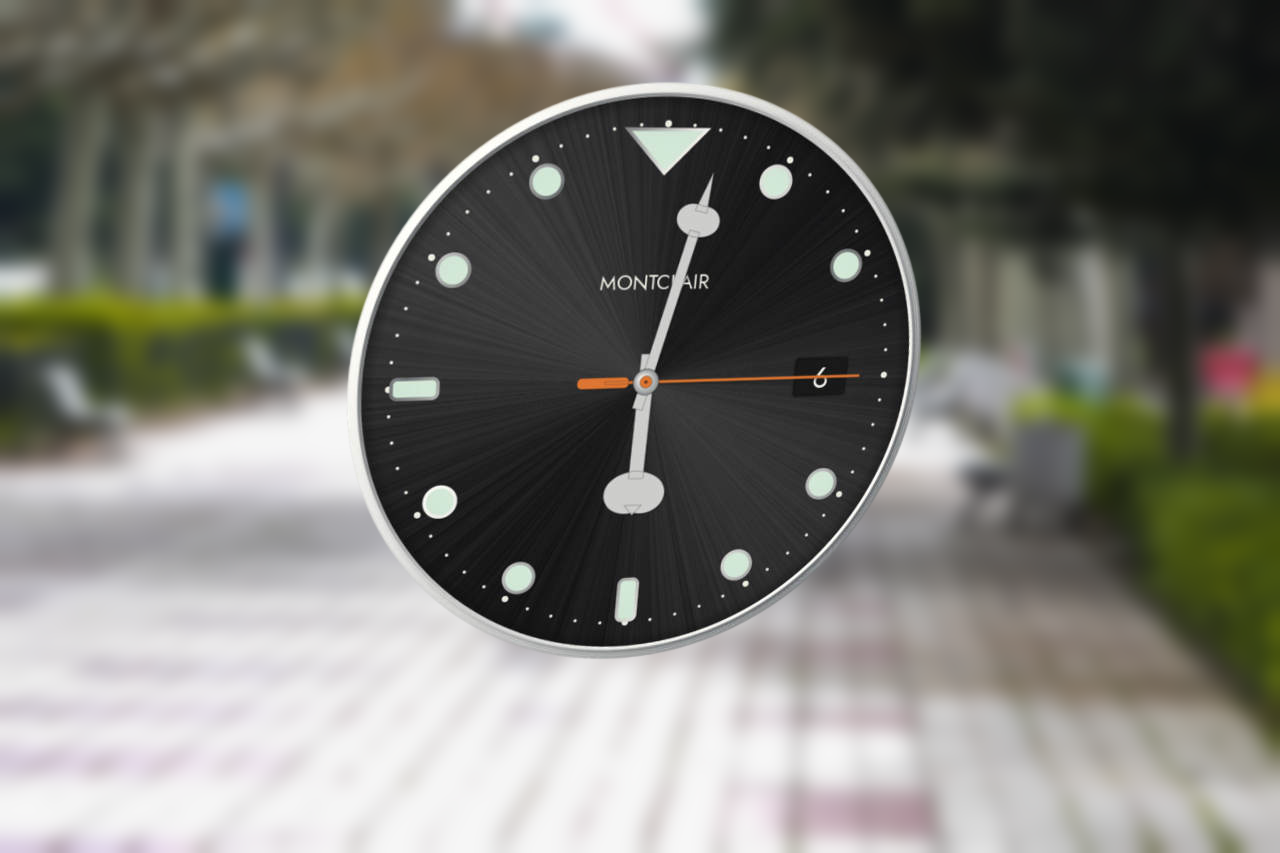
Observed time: 6.02.15
